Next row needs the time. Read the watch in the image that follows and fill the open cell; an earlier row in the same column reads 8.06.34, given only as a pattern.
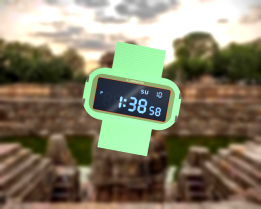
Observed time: 1.38.58
